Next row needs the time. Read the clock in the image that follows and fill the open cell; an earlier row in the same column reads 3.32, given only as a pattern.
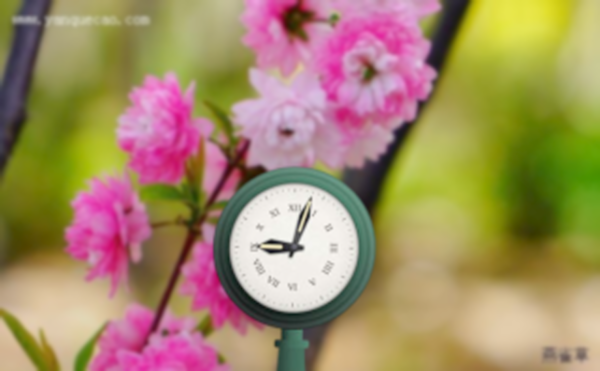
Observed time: 9.03
